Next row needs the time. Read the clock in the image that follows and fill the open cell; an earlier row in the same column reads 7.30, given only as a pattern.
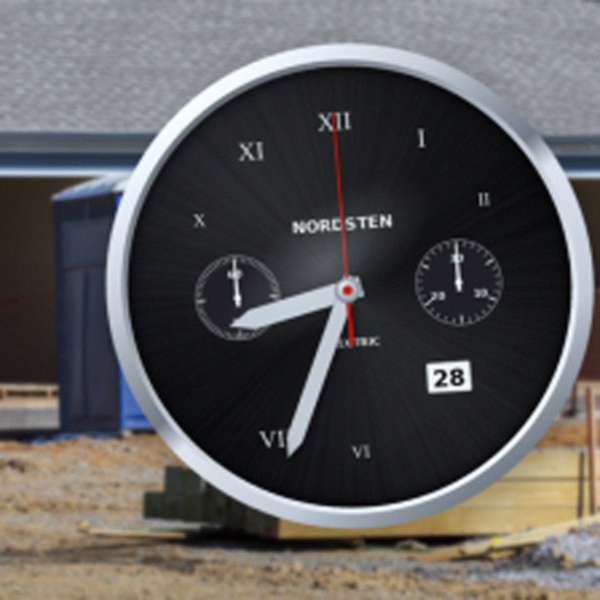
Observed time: 8.34
